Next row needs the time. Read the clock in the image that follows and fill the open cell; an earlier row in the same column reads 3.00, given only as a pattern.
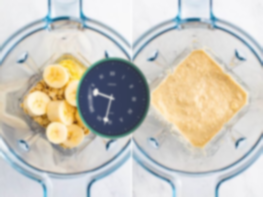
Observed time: 9.32
